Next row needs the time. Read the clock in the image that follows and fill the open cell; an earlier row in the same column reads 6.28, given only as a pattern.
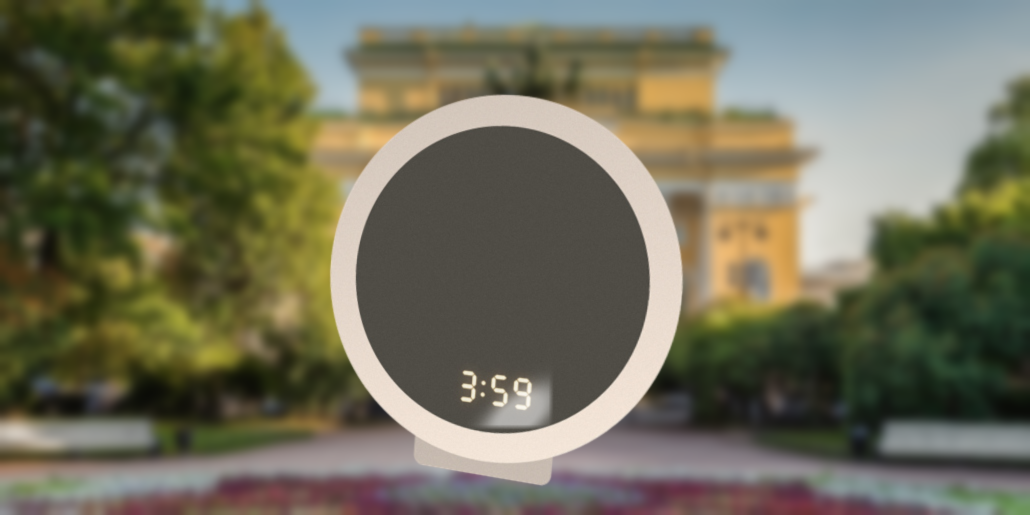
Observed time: 3.59
